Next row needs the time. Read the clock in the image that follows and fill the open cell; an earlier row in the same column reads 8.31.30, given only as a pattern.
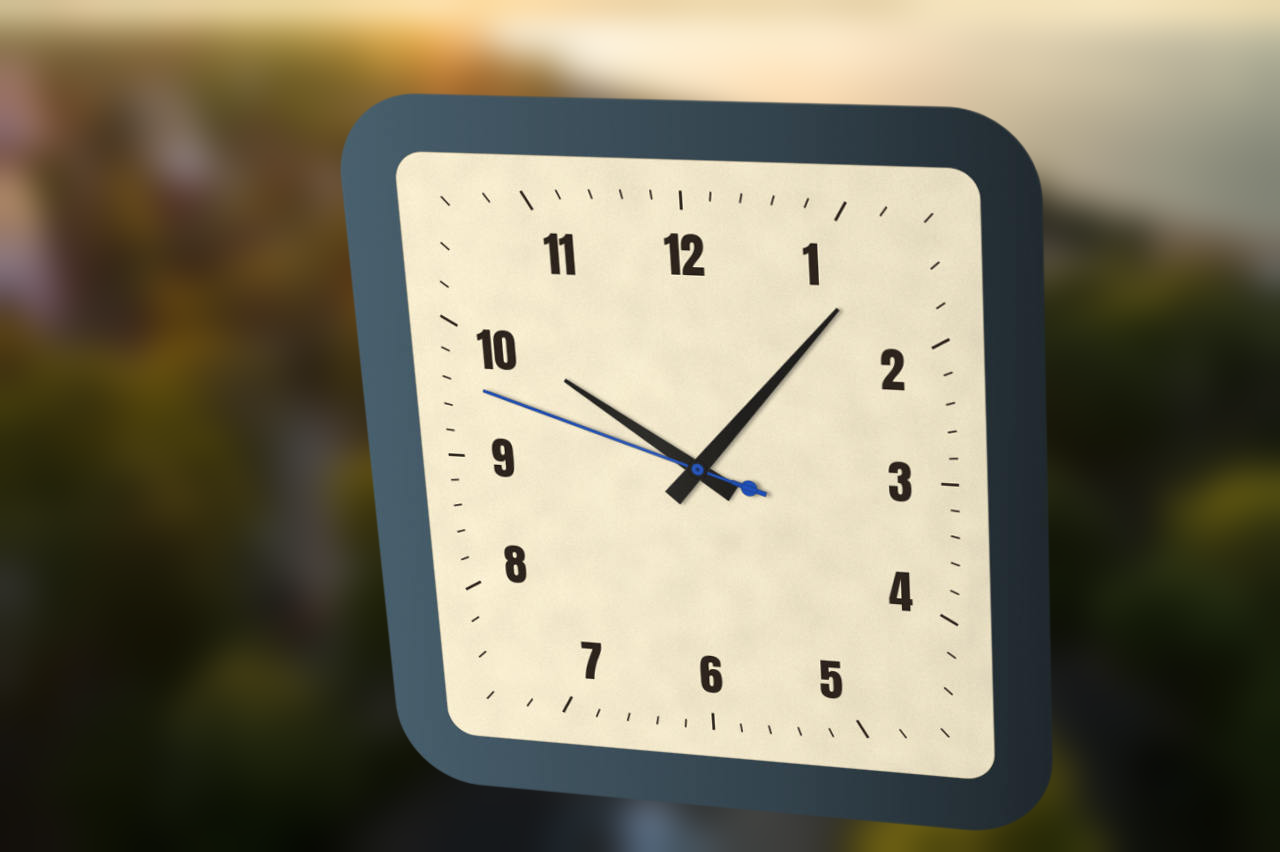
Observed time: 10.06.48
